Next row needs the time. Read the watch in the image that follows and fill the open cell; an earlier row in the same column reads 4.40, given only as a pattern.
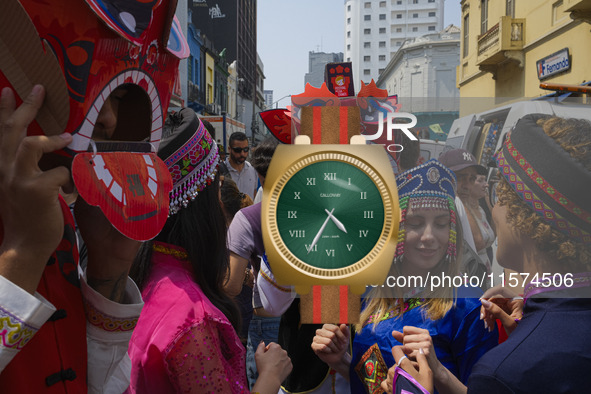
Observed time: 4.35
